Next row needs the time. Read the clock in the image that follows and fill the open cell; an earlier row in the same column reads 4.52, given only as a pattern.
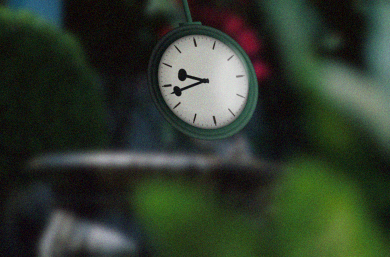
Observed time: 9.43
